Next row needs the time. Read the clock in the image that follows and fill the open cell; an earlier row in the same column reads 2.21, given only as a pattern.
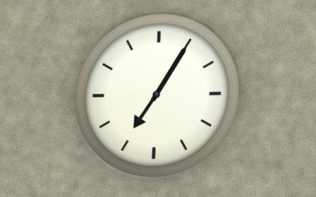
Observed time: 7.05
